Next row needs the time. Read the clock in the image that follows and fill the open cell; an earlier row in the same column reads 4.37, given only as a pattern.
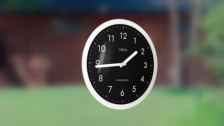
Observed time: 1.44
